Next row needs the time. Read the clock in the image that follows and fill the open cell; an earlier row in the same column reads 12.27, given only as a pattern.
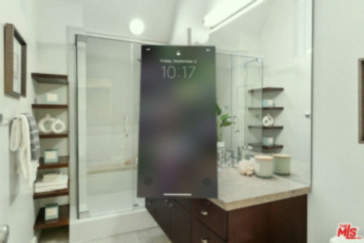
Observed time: 10.17
